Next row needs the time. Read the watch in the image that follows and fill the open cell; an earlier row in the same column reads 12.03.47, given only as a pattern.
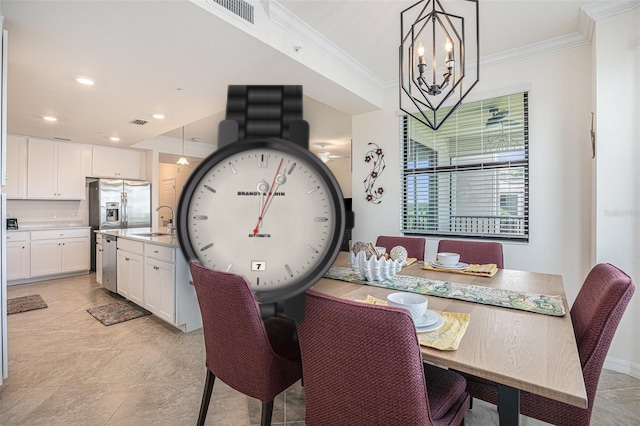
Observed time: 12.04.03
